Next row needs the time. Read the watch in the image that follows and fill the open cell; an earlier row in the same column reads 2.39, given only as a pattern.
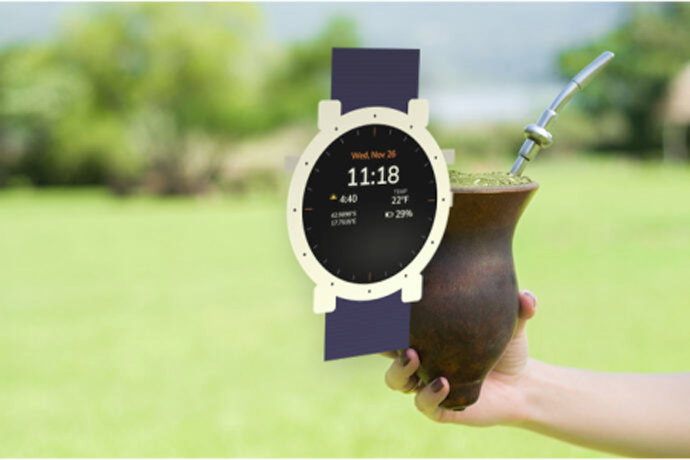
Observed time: 11.18
